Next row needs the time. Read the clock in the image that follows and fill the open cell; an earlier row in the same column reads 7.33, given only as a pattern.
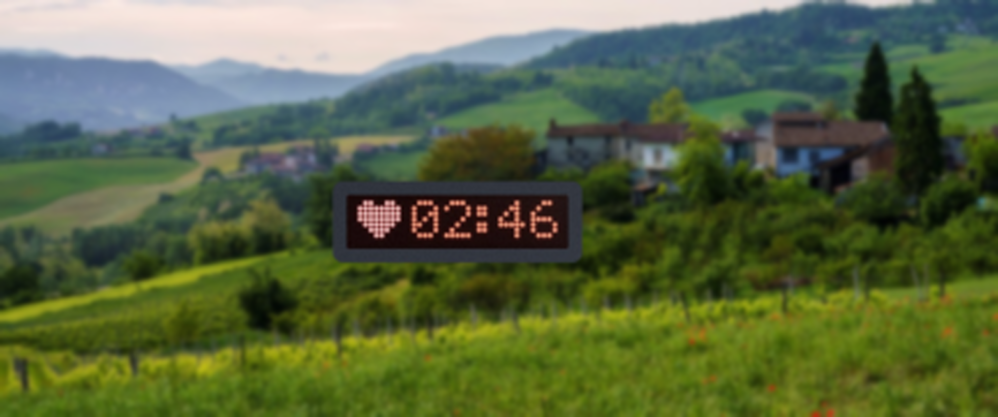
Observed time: 2.46
